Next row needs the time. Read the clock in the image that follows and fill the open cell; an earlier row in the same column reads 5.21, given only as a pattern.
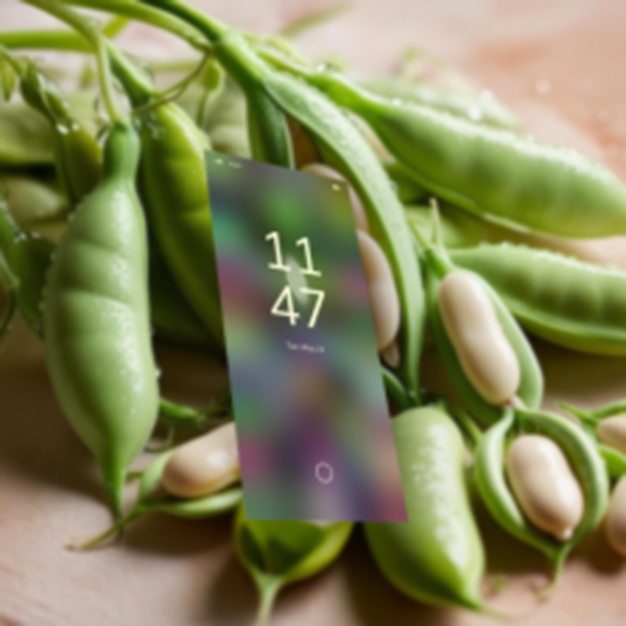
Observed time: 11.47
